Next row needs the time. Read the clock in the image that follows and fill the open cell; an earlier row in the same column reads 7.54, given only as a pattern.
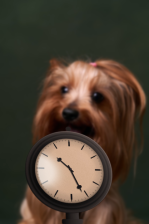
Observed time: 10.26
